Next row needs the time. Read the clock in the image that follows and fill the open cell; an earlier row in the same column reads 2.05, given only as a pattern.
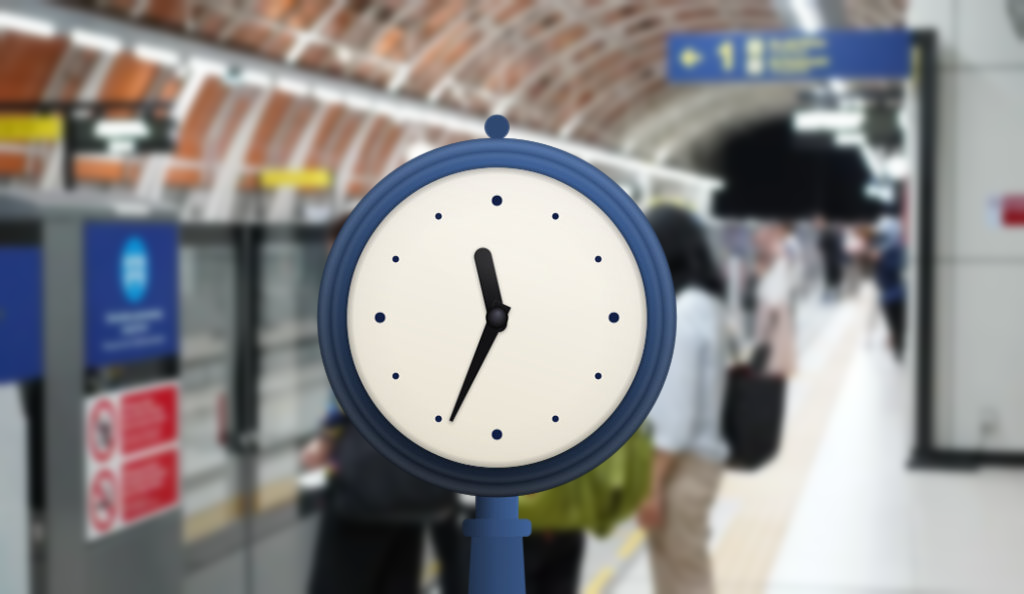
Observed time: 11.34
